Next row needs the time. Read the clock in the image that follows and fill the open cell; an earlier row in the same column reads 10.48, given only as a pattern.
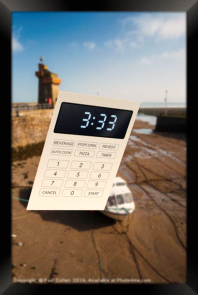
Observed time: 3.33
